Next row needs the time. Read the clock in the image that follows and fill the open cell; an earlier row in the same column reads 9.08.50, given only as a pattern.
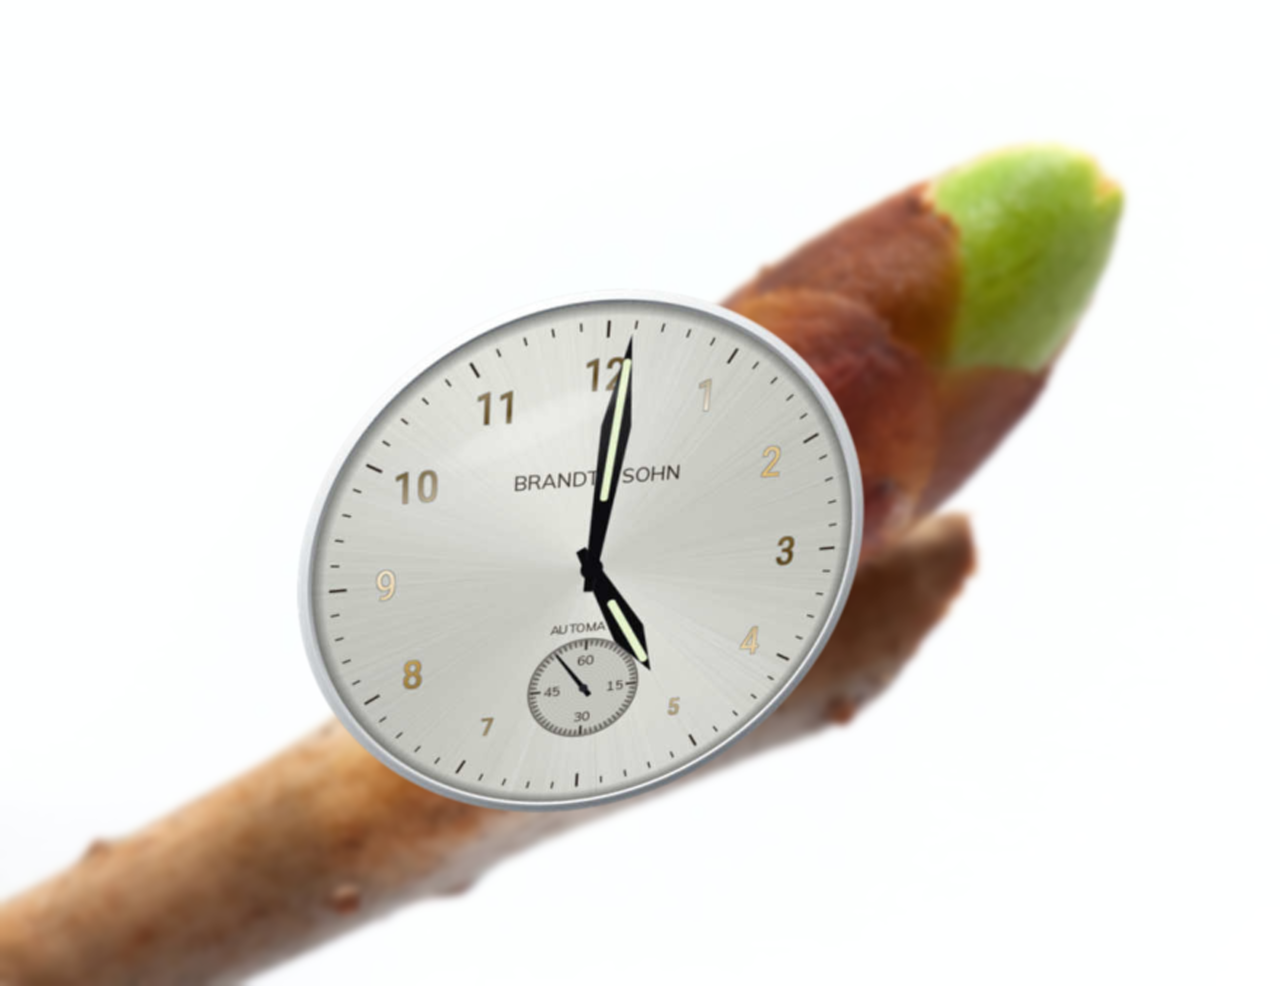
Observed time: 5.00.54
